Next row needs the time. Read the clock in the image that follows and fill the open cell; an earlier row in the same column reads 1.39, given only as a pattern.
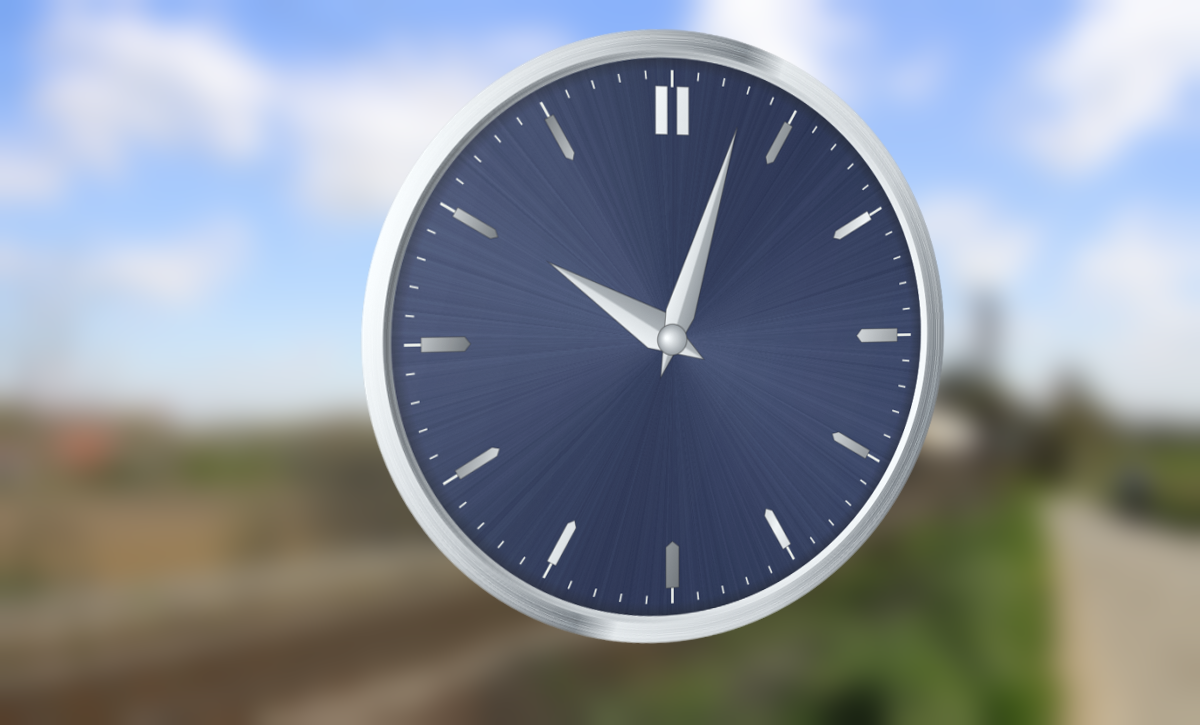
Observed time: 10.03
